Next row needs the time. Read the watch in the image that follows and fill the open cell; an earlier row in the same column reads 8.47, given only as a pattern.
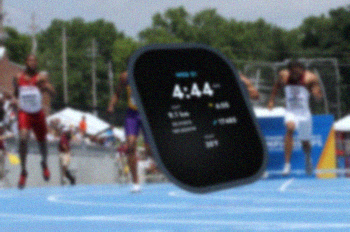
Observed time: 4.44
